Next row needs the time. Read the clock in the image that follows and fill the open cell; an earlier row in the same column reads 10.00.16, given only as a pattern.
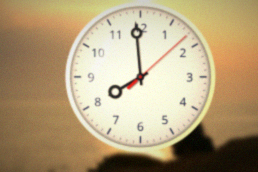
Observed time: 7.59.08
